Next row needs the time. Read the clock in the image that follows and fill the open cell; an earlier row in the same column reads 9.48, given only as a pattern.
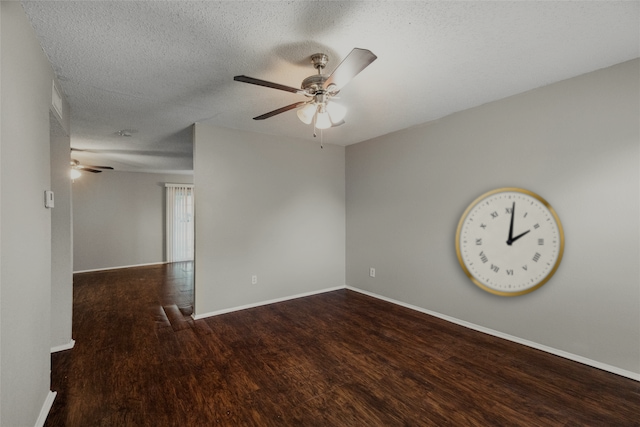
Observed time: 2.01
